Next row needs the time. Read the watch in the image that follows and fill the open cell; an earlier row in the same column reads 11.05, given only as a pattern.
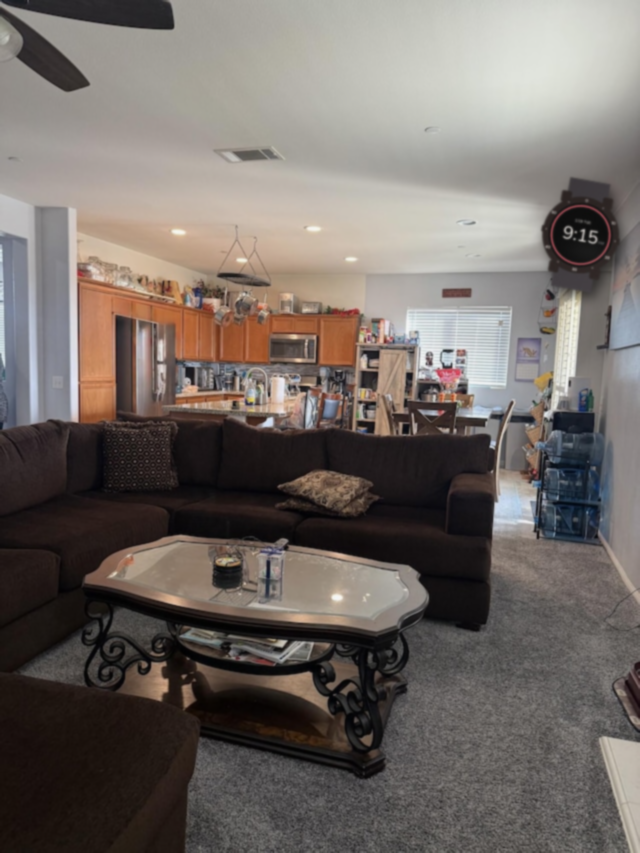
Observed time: 9.15
